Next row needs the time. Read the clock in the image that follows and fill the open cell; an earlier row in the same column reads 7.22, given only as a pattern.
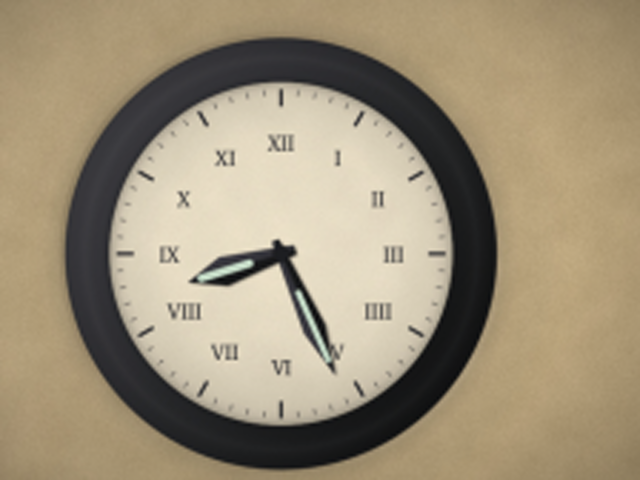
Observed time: 8.26
